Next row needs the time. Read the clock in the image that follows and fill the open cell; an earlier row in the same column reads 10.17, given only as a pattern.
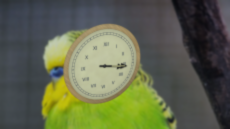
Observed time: 3.16
